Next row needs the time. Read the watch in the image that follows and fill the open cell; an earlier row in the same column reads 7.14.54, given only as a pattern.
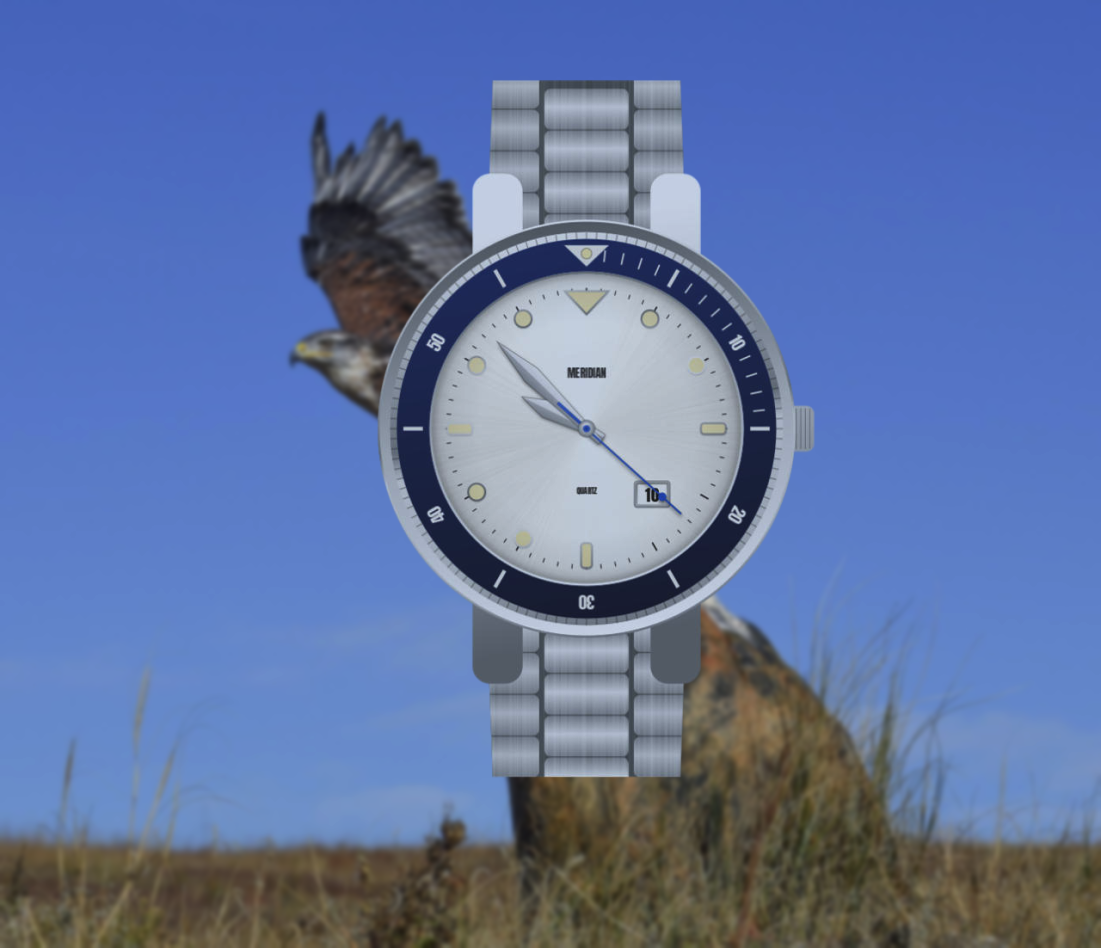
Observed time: 9.52.22
